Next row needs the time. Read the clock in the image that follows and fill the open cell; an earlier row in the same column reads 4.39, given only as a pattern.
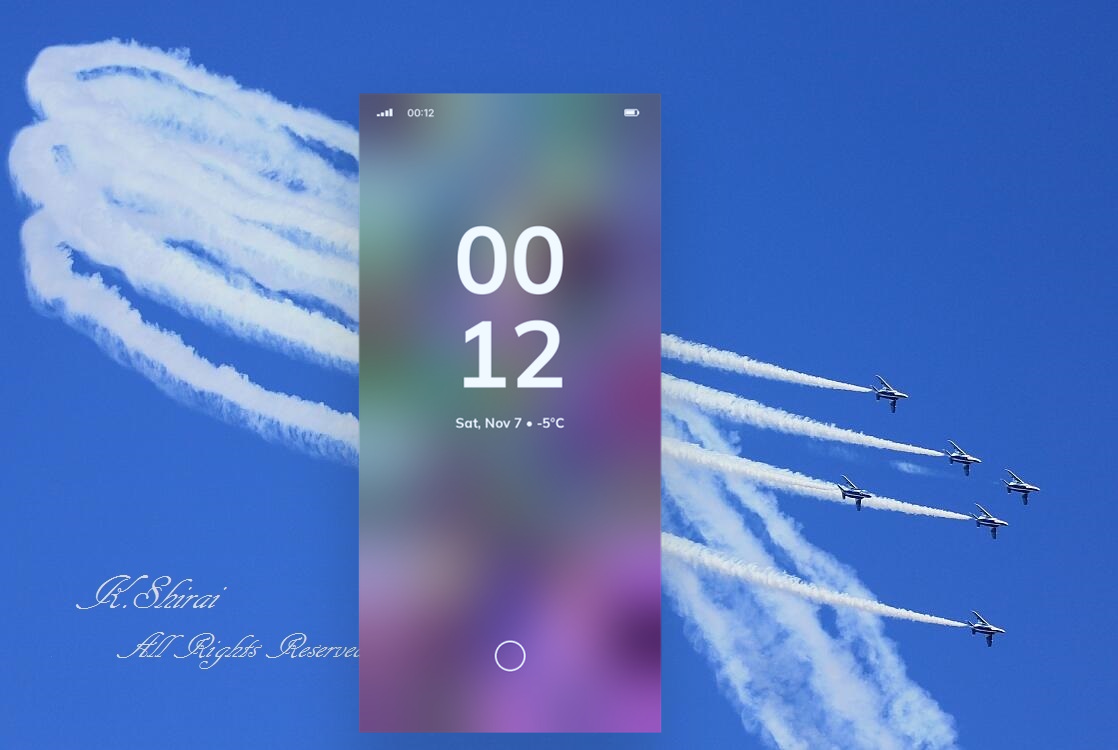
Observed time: 0.12
